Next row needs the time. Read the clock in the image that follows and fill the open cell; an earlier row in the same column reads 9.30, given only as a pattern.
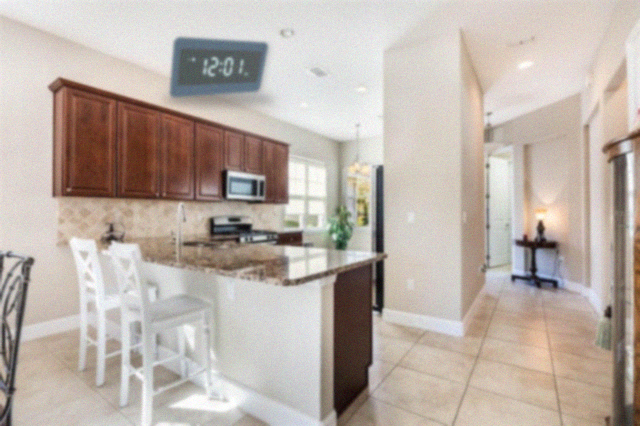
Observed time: 12.01
